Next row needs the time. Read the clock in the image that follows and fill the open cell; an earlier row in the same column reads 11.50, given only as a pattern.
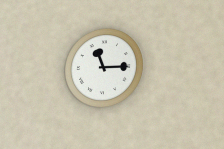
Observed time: 11.15
